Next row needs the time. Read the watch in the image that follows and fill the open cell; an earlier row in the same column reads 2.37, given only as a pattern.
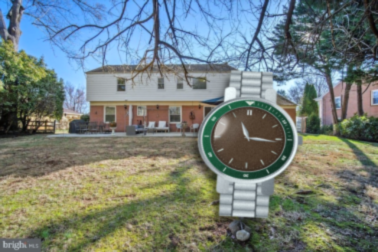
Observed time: 11.16
